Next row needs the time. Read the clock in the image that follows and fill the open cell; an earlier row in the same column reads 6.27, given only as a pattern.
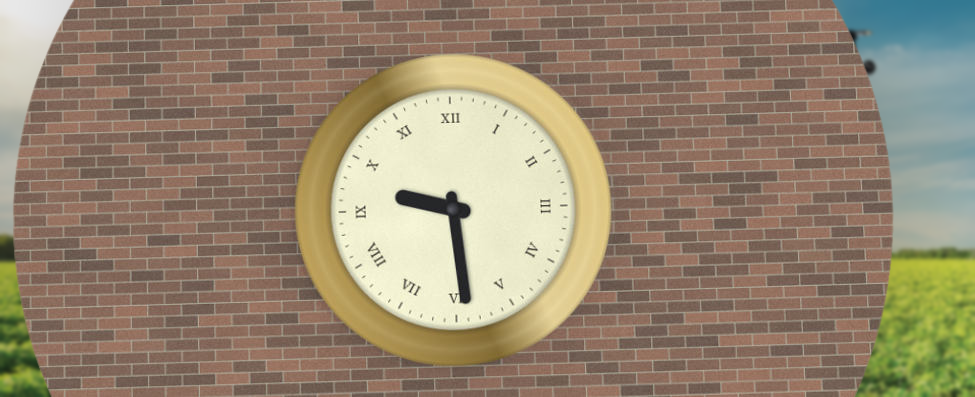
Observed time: 9.29
